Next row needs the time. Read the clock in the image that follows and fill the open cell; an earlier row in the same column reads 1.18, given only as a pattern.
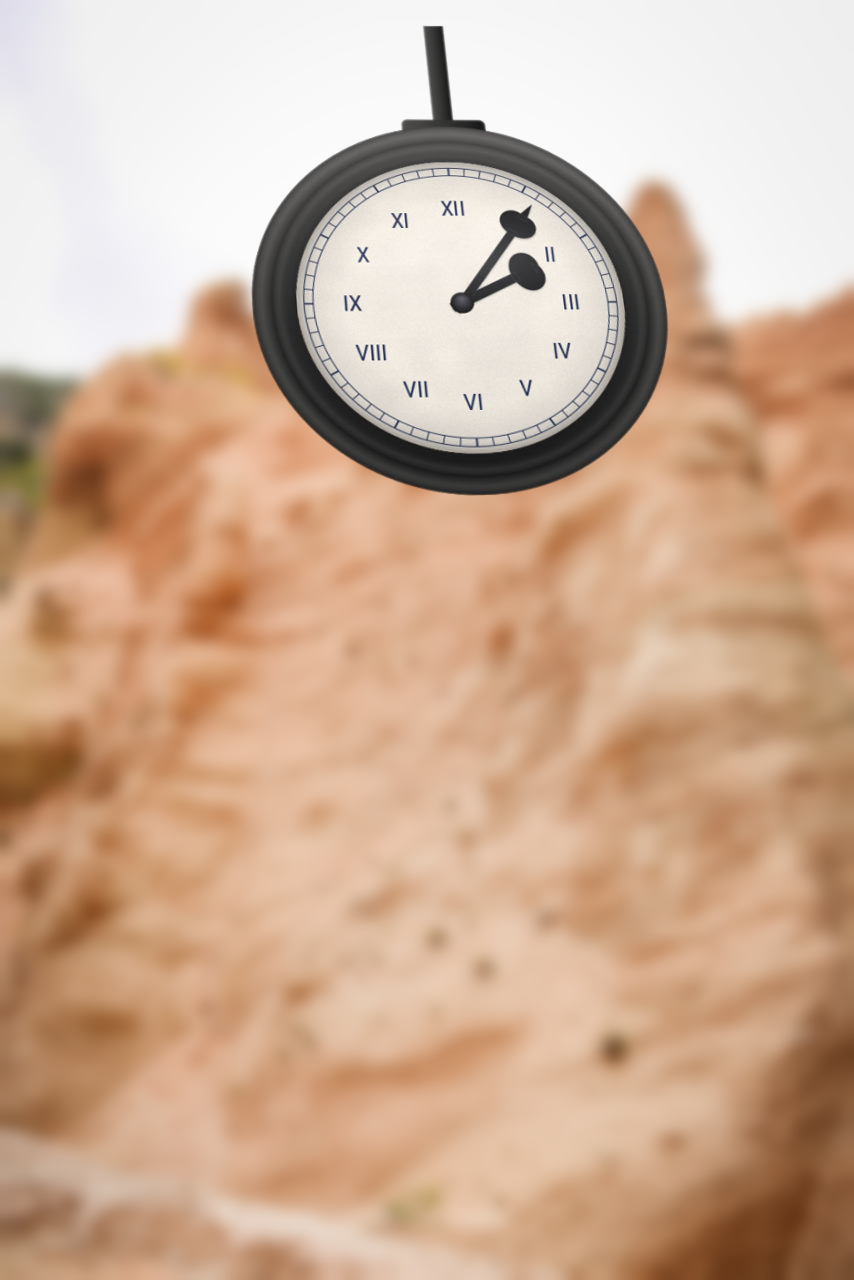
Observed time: 2.06
